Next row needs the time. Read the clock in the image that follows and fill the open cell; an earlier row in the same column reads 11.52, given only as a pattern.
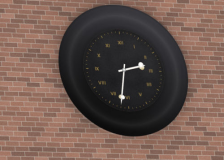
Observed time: 2.32
